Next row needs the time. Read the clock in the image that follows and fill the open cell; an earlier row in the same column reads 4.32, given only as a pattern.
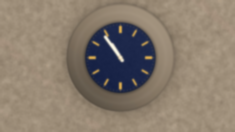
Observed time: 10.54
